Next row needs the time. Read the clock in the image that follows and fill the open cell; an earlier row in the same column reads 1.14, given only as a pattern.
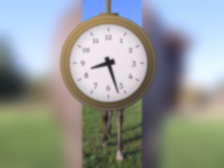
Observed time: 8.27
